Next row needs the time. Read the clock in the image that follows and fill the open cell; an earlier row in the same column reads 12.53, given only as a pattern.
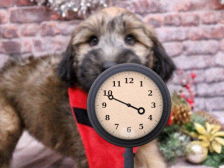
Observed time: 3.49
